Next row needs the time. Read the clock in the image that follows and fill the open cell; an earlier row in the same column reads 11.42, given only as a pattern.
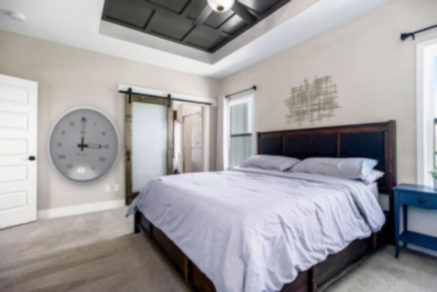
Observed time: 3.00
